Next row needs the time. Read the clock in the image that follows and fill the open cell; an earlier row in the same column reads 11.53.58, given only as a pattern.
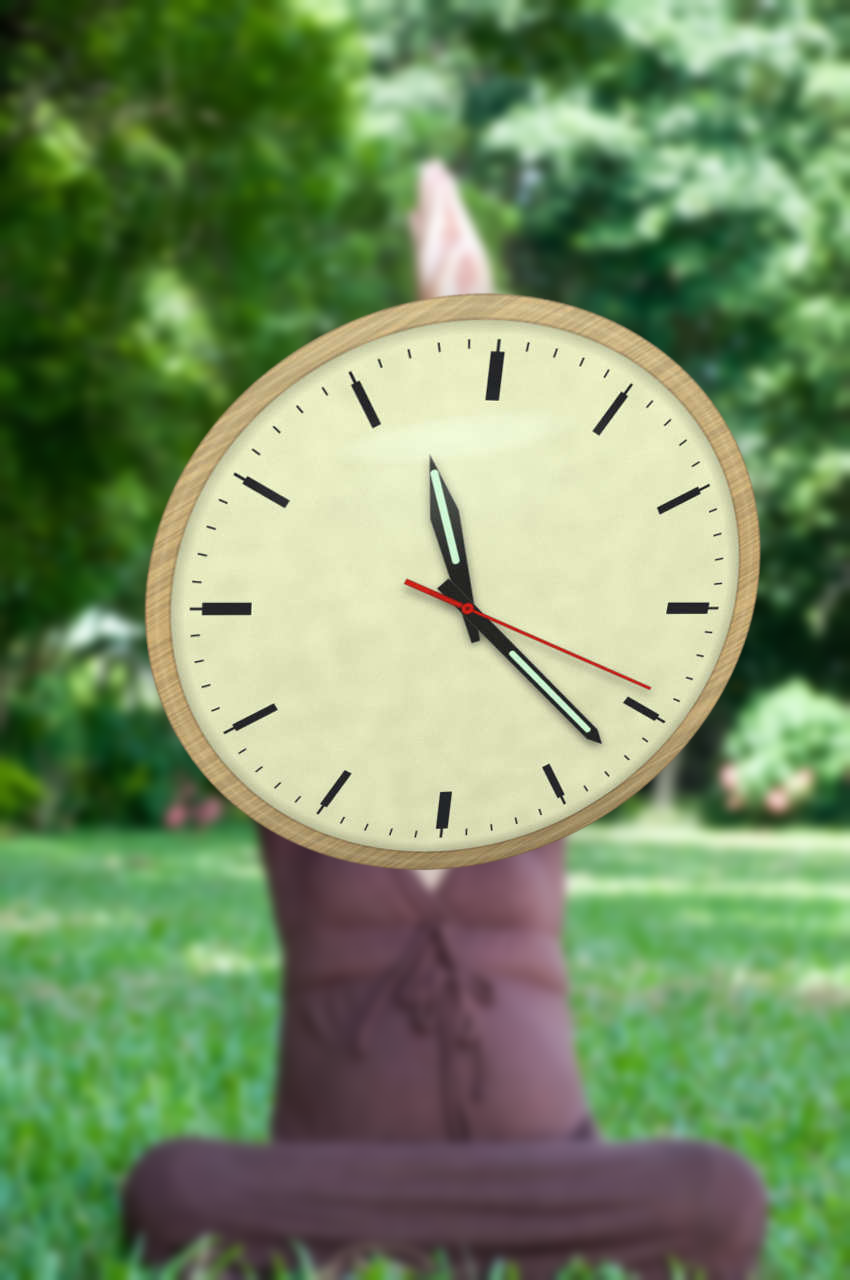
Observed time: 11.22.19
